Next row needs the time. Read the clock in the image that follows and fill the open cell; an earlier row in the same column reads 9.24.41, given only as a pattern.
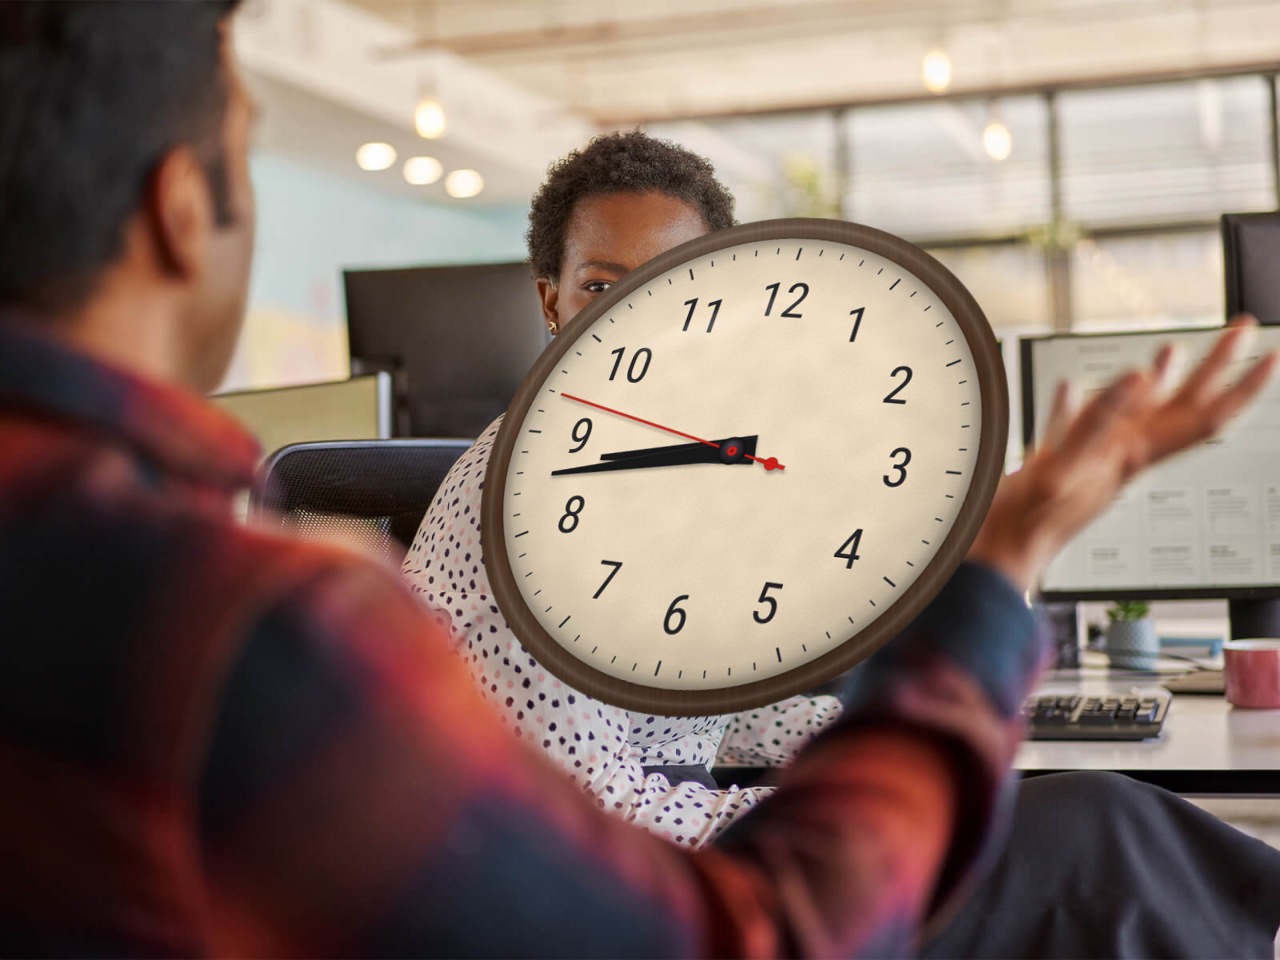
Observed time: 8.42.47
